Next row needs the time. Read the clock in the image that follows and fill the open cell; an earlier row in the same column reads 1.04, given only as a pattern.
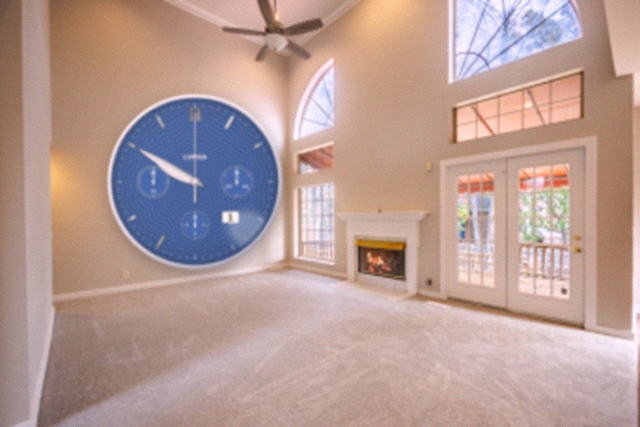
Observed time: 9.50
